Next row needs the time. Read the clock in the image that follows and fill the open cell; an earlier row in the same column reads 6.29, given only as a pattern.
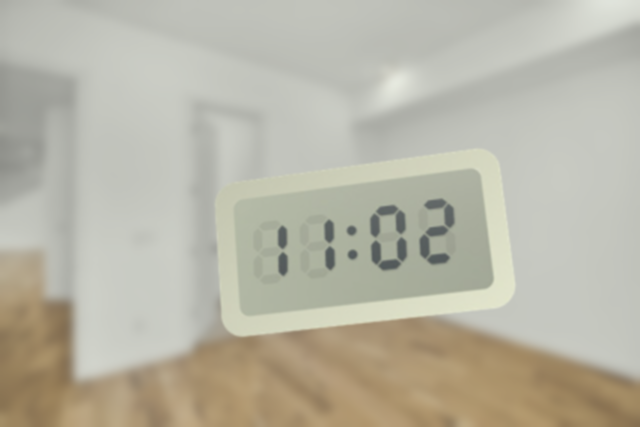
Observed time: 11.02
